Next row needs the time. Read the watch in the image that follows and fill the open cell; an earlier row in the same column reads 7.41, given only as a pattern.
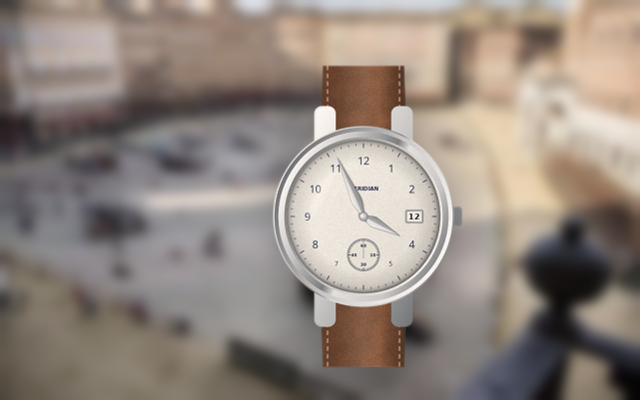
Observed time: 3.56
